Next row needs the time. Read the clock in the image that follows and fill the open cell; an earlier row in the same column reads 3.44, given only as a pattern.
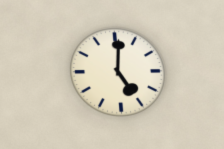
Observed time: 5.01
